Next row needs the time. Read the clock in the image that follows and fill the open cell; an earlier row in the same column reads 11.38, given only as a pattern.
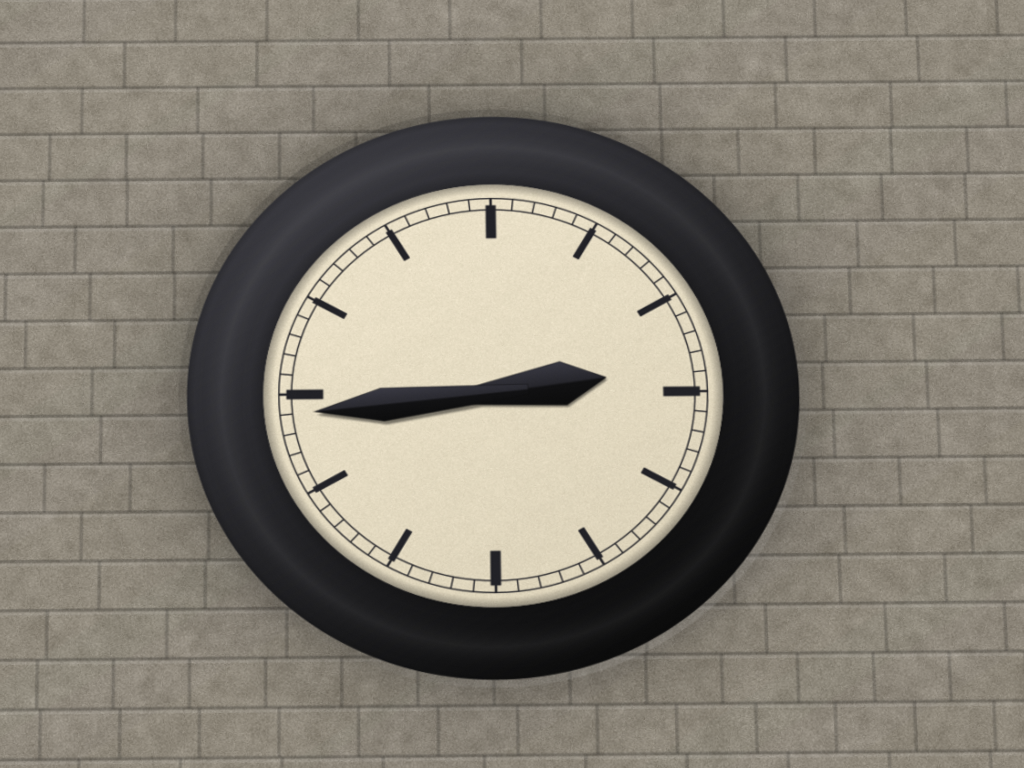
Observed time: 2.44
